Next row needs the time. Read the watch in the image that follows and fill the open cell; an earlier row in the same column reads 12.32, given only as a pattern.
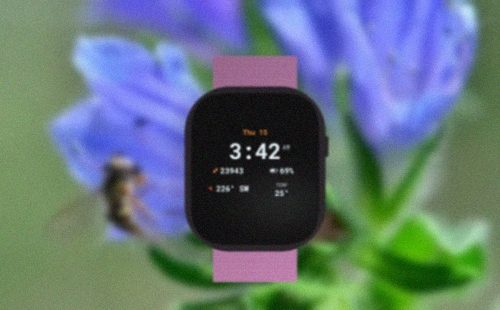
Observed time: 3.42
